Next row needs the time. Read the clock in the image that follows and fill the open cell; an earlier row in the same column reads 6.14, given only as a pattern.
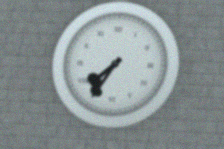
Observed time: 7.35
